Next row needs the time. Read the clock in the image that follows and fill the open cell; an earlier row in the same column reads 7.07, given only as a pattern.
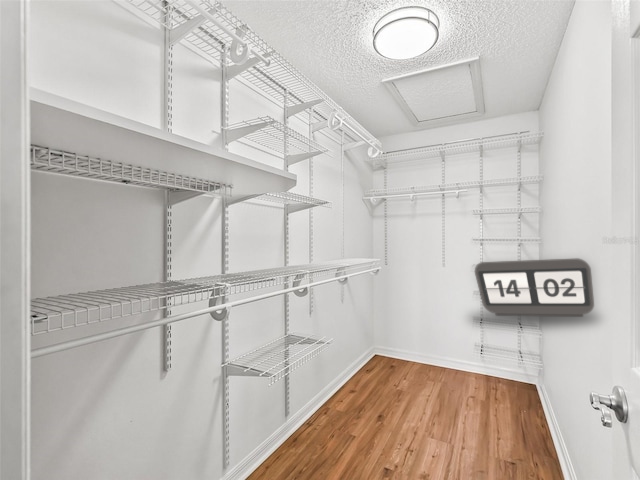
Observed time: 14.02
